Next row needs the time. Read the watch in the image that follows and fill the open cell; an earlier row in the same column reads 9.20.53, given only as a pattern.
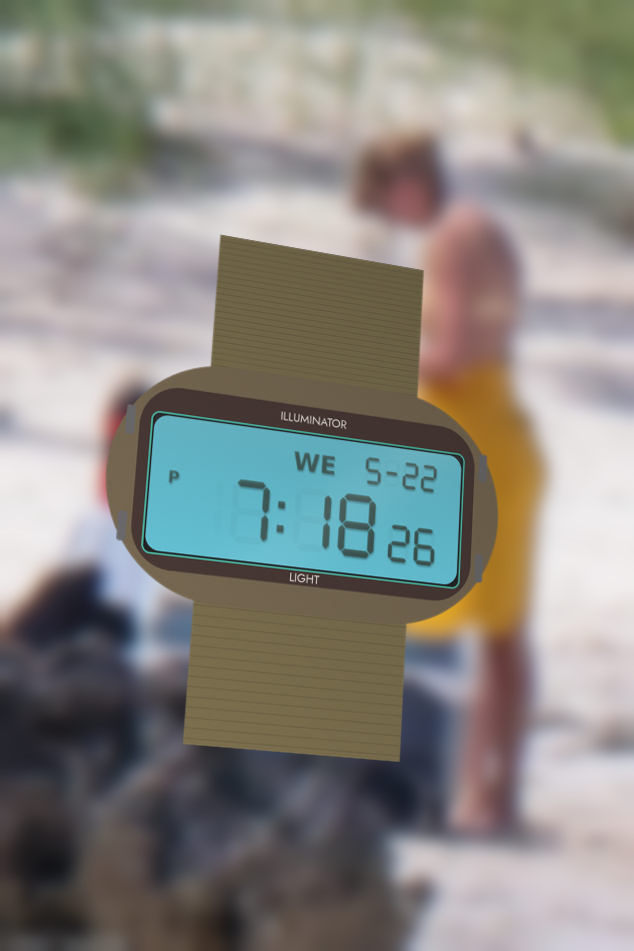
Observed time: 7.18.26
